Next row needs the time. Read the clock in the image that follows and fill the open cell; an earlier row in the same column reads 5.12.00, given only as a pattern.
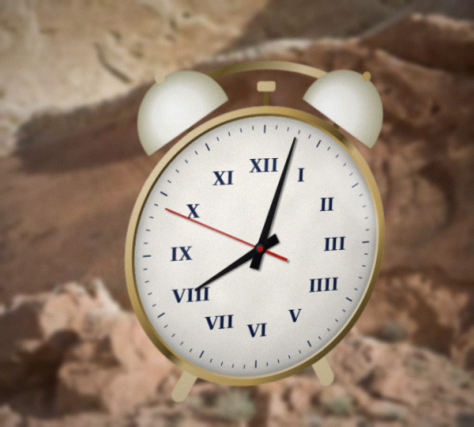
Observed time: 8.02.49
